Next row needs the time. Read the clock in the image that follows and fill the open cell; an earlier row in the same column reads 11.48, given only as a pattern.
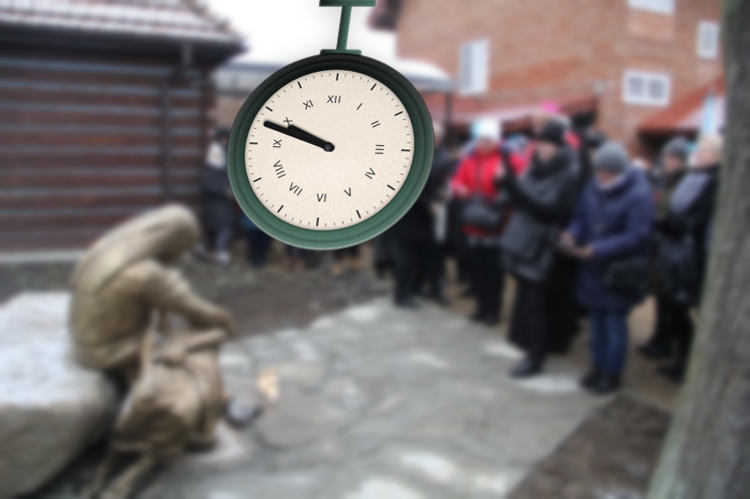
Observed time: 9.48
